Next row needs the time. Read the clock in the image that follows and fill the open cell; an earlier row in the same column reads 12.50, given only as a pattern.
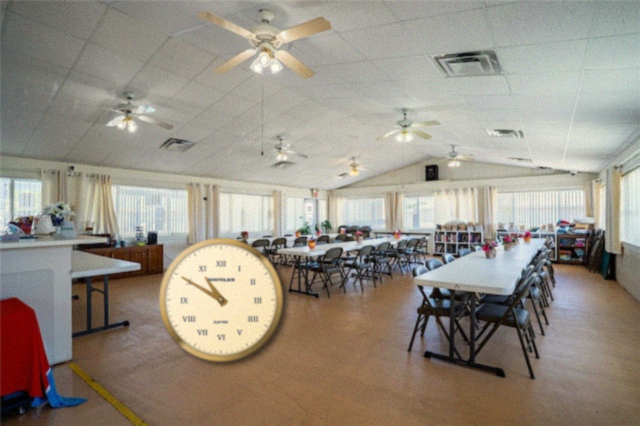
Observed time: 10.50
